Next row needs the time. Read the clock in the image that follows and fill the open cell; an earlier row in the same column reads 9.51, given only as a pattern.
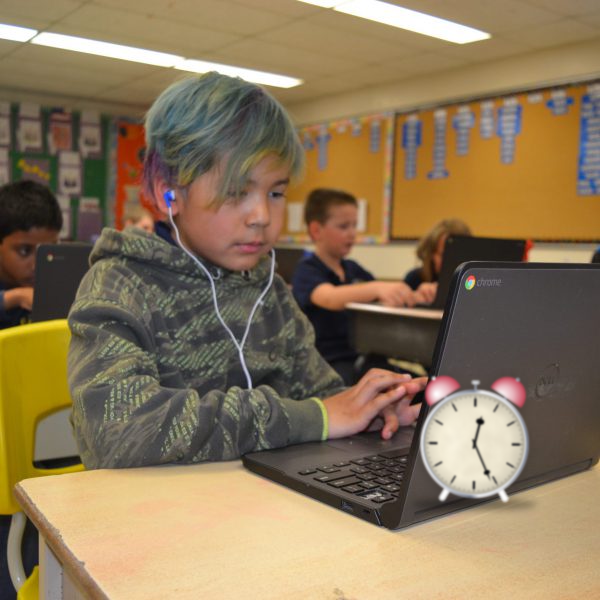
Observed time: 12.26
